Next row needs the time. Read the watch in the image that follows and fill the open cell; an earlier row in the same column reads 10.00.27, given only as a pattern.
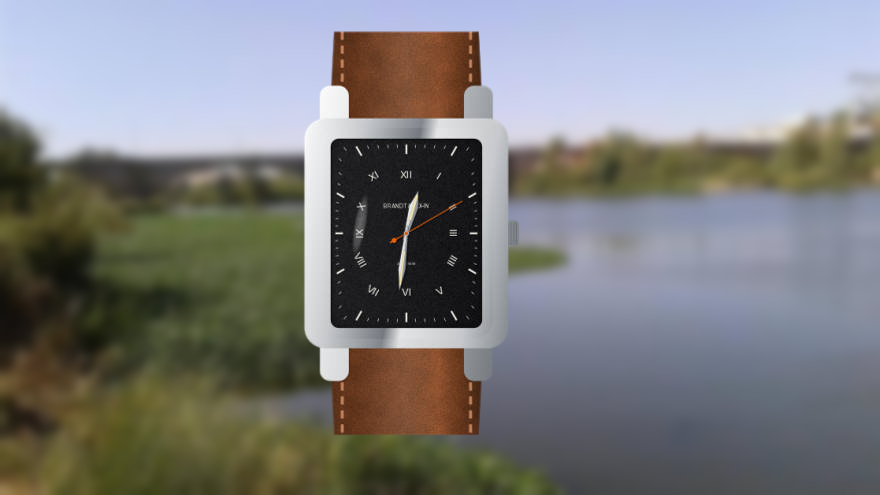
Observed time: 12.31.10
